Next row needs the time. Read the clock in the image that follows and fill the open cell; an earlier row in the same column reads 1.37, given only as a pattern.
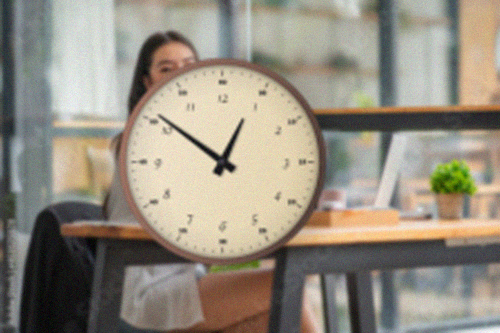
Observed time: 12.51
